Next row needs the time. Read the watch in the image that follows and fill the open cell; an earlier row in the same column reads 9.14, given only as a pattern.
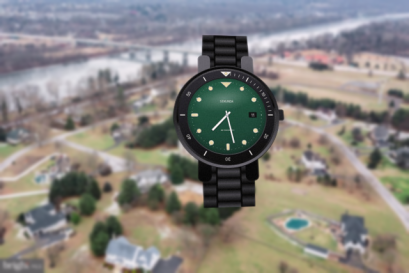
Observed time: 7.28
